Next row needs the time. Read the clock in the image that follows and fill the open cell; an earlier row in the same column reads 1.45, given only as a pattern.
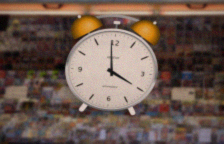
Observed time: 3.59
